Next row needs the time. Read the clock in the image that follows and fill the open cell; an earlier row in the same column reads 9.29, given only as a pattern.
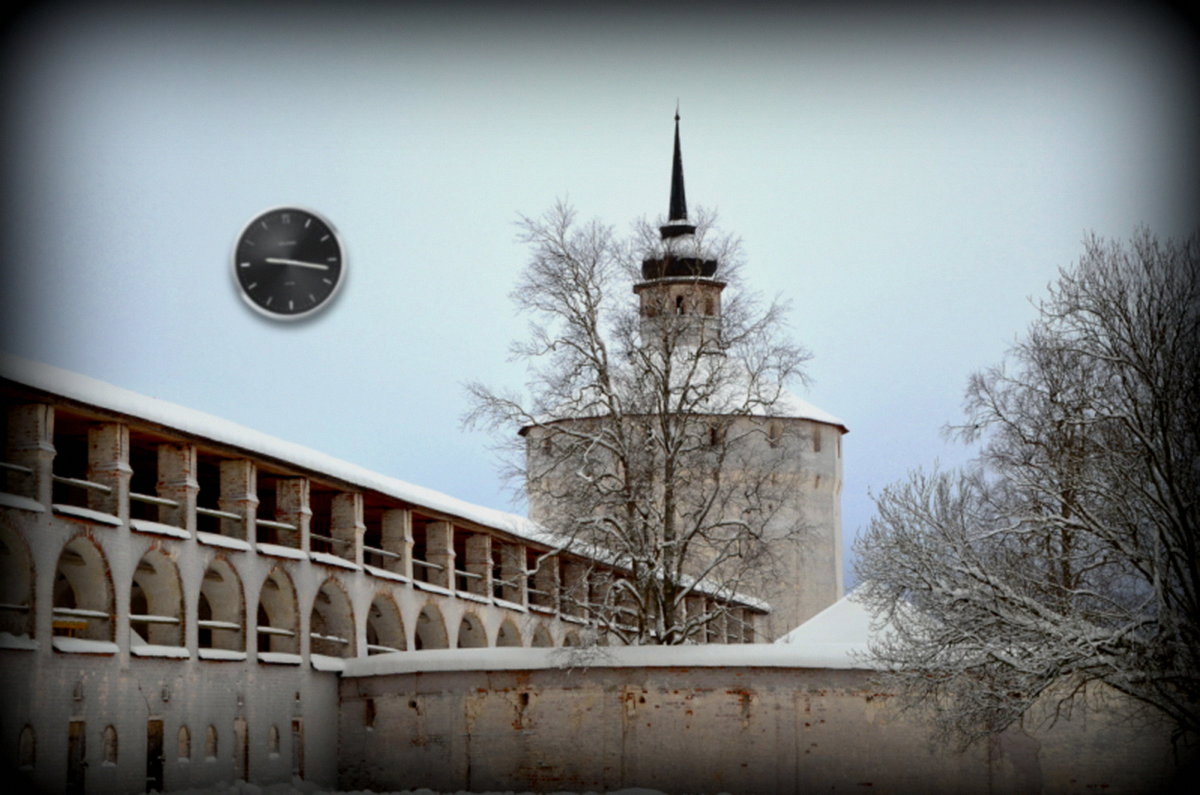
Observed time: 9.17
